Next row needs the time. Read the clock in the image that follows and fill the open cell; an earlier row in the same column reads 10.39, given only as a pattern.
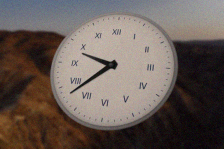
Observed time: 9.38
